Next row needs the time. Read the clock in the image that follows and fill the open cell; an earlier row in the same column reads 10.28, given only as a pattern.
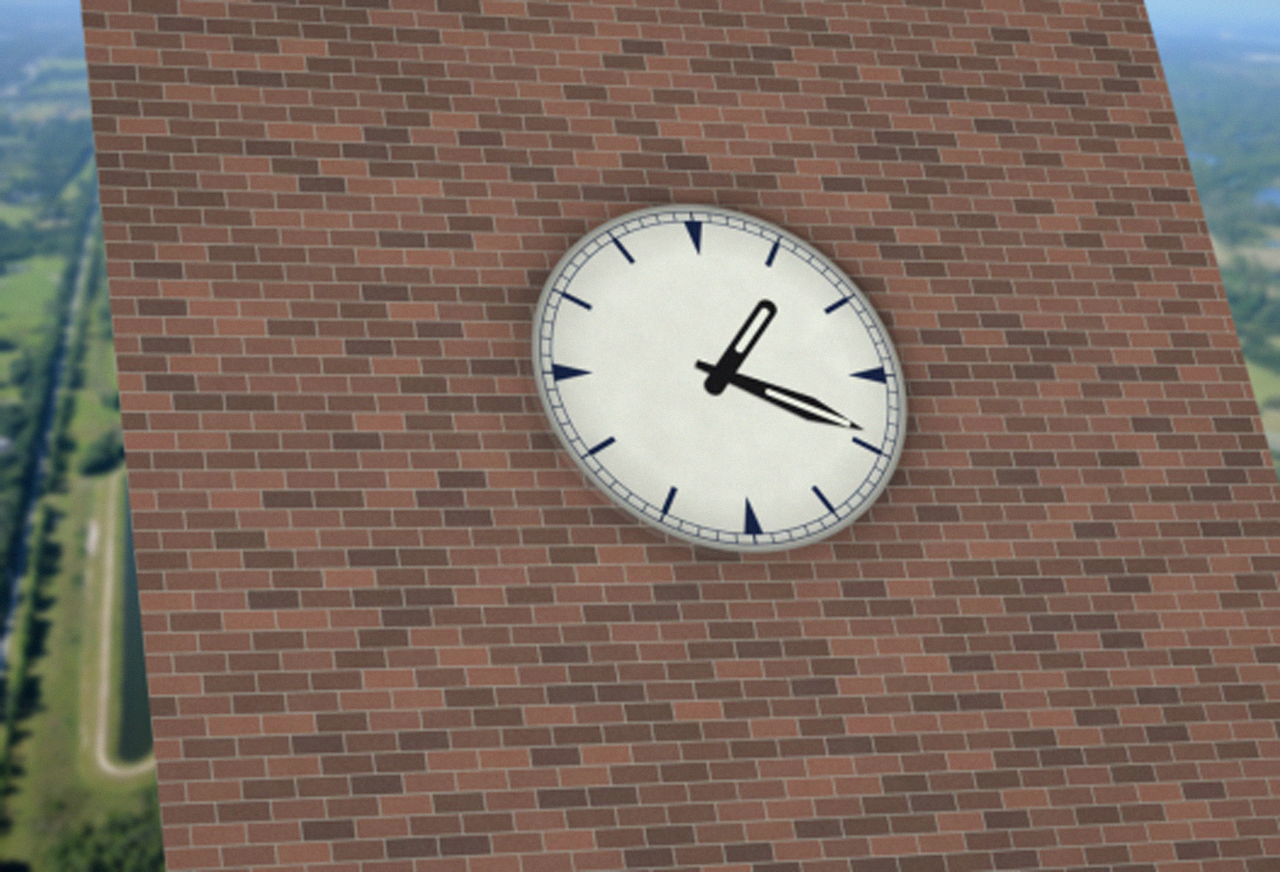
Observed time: 1.19
